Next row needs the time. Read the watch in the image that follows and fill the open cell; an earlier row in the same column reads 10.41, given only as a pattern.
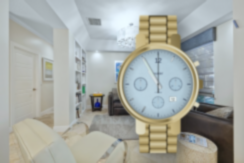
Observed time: 10.55
